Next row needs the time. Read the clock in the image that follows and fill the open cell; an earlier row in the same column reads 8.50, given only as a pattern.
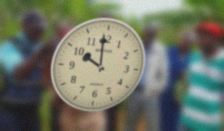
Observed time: 9.59
